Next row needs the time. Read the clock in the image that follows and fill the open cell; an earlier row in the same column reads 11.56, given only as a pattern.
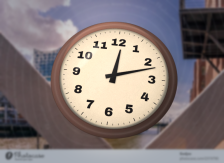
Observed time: 12.12
